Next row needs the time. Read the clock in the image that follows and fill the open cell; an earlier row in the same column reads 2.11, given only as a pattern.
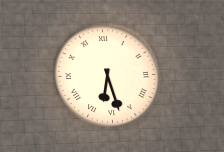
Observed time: 6.28
